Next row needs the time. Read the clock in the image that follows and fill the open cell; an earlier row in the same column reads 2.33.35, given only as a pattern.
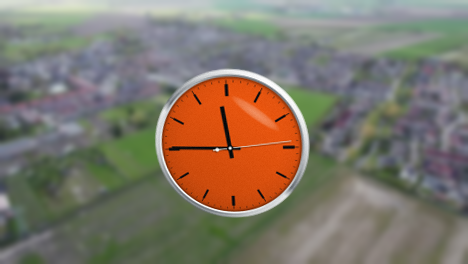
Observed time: 11.45.14
